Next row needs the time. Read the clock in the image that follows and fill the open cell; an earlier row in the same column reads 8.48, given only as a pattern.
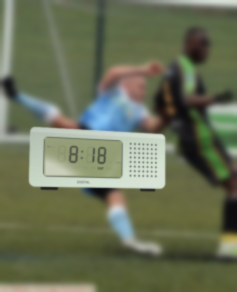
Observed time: 8.18
